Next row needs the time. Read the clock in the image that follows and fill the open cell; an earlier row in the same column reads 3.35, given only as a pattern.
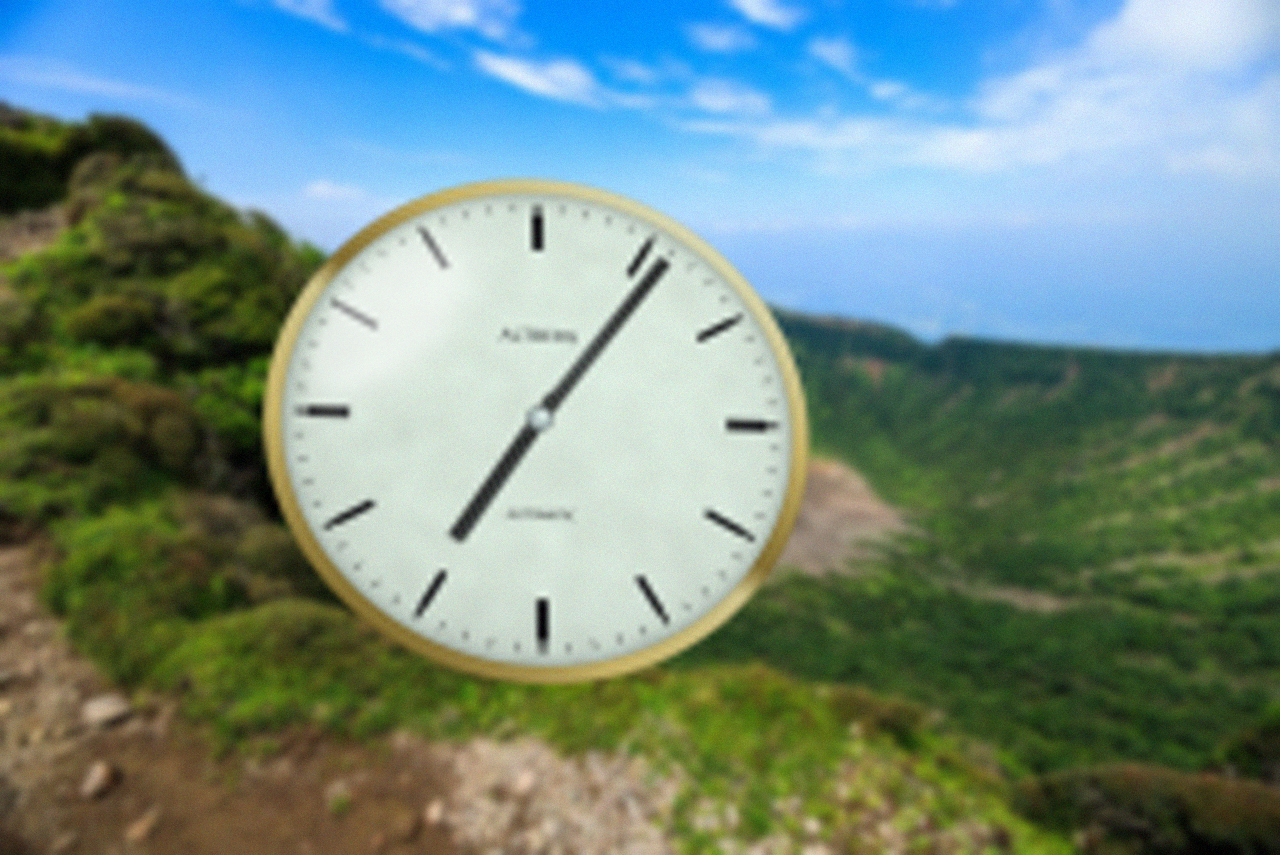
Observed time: 7.06
